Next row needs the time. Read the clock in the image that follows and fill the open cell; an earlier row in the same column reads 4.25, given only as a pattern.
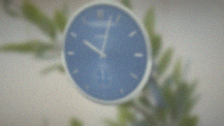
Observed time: 10.03
